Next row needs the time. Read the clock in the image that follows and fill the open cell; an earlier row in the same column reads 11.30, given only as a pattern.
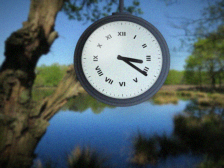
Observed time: 3.21
